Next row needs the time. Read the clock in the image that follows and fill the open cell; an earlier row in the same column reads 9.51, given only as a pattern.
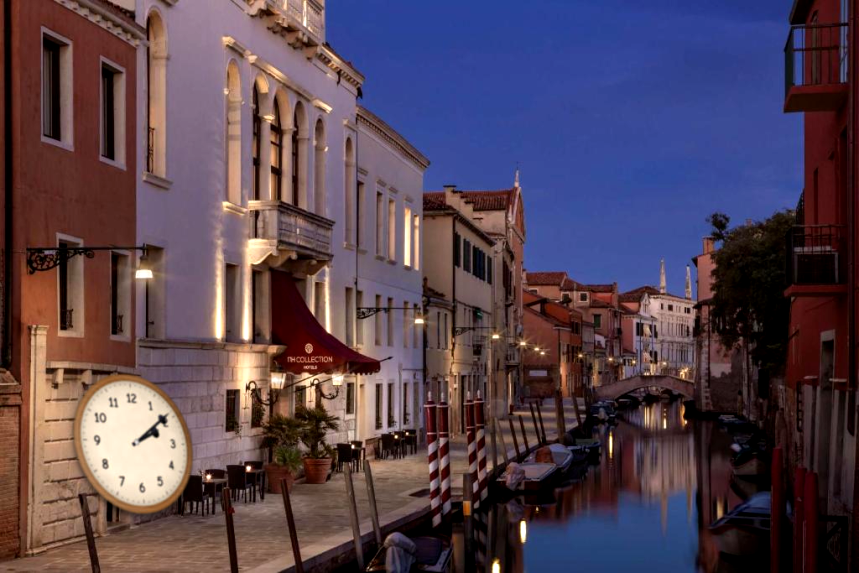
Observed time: 2.09
